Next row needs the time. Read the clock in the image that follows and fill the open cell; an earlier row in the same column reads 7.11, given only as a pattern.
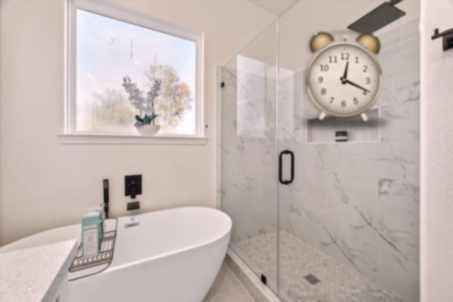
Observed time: 12.19
